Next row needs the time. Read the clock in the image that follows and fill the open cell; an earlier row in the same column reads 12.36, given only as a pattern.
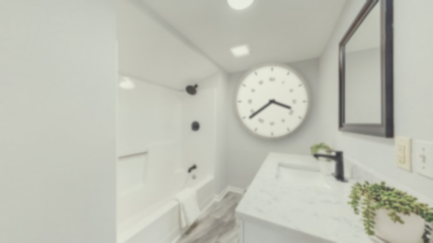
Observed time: 3.39
